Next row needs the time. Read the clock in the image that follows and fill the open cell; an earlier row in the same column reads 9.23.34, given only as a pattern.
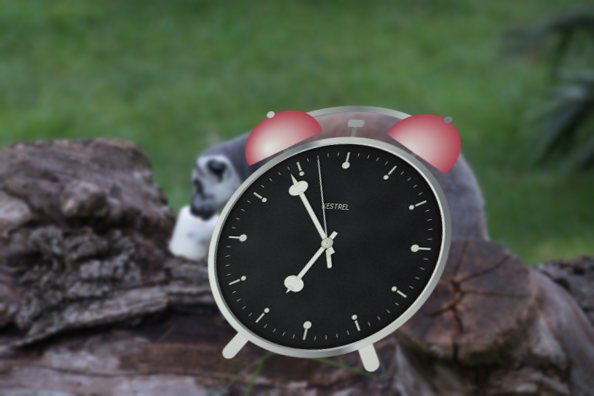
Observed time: 6.53.57
